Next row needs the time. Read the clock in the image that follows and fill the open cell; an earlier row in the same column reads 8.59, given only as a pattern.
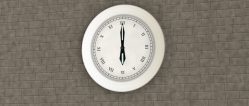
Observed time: 6.00
